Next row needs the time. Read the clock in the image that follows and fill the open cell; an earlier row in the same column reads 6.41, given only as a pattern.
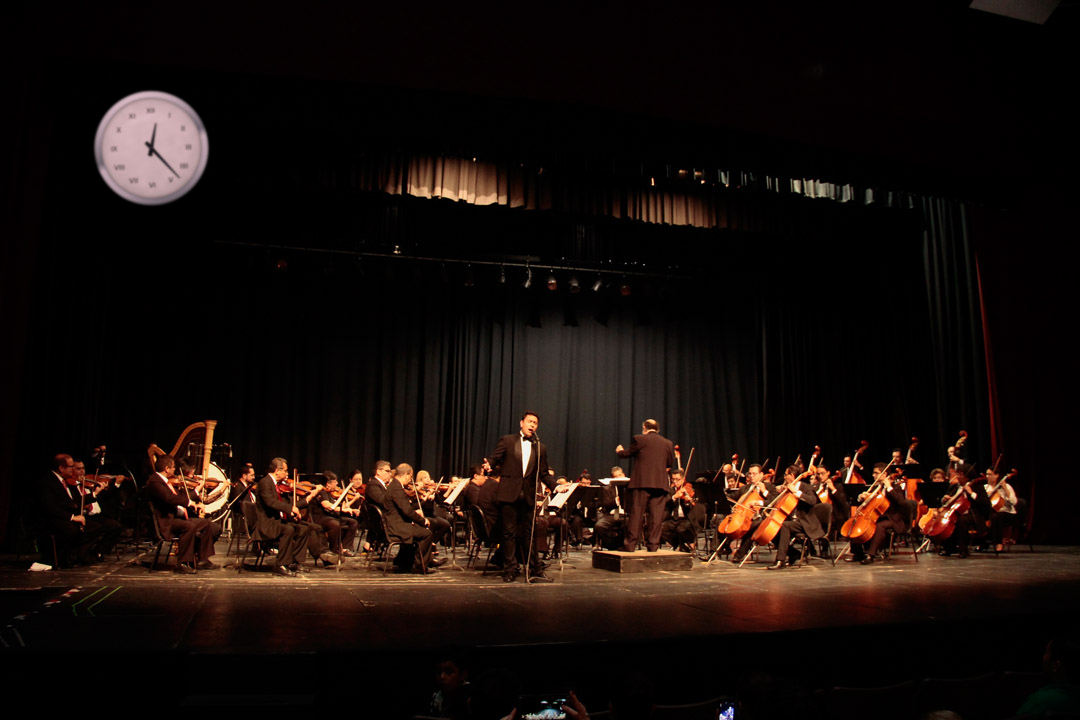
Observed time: 12.23
